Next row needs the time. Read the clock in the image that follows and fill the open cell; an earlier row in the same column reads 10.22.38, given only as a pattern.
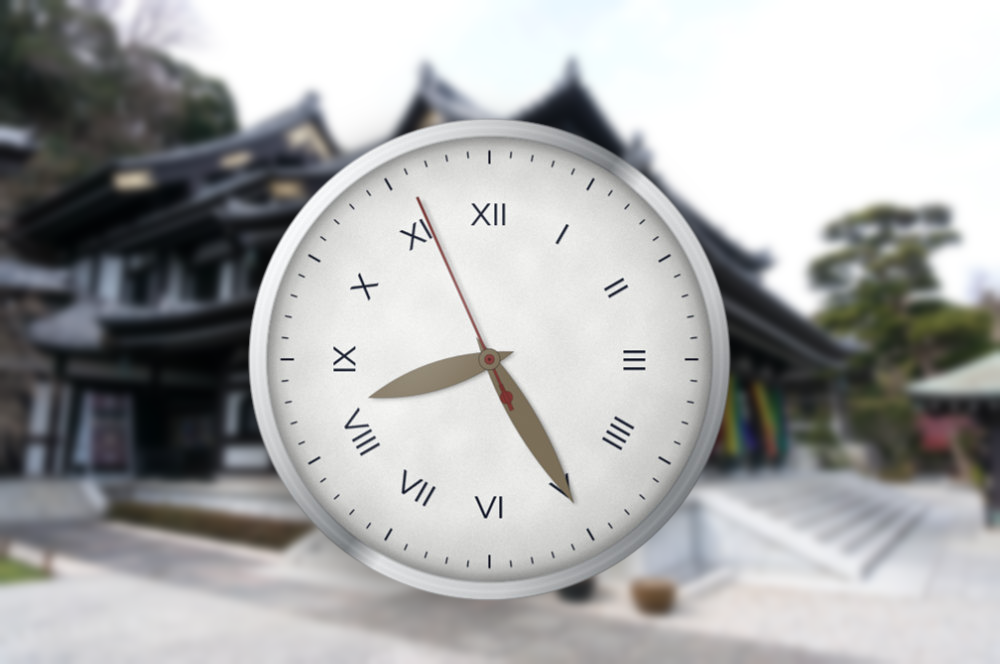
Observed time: 8.24.56
